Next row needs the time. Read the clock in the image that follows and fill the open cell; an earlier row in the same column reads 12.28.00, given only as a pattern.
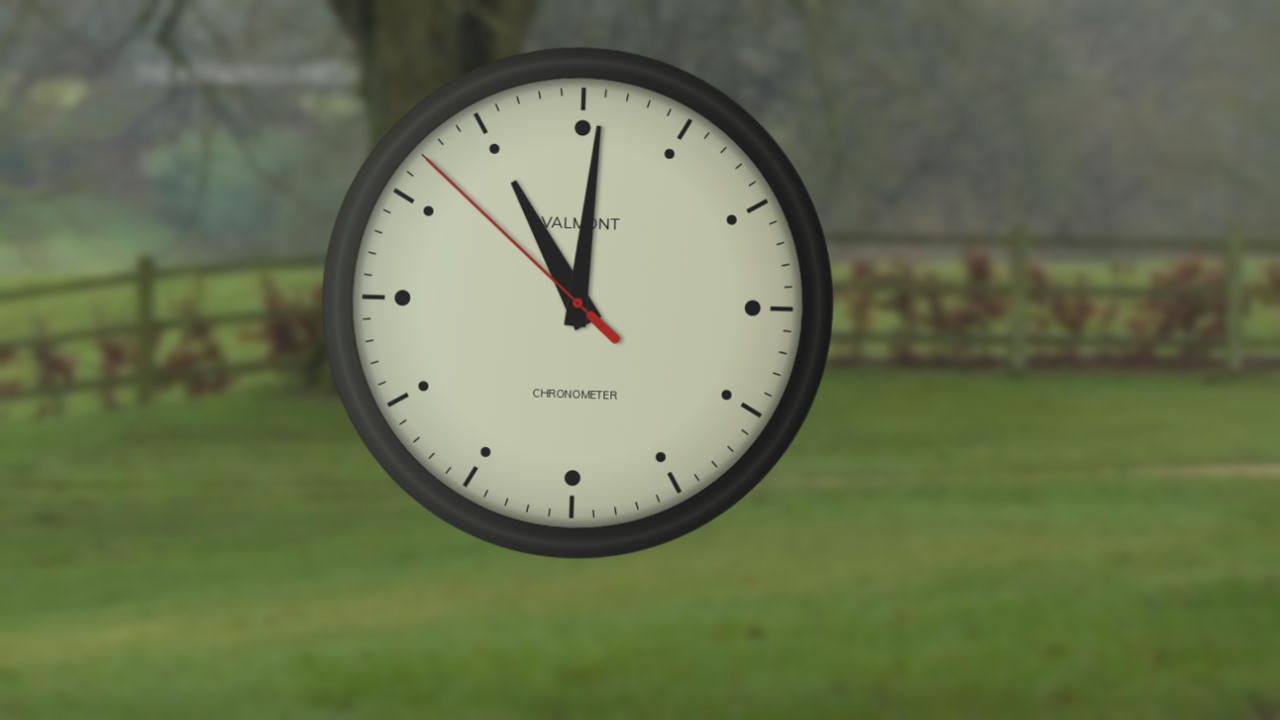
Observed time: 11.00.52
